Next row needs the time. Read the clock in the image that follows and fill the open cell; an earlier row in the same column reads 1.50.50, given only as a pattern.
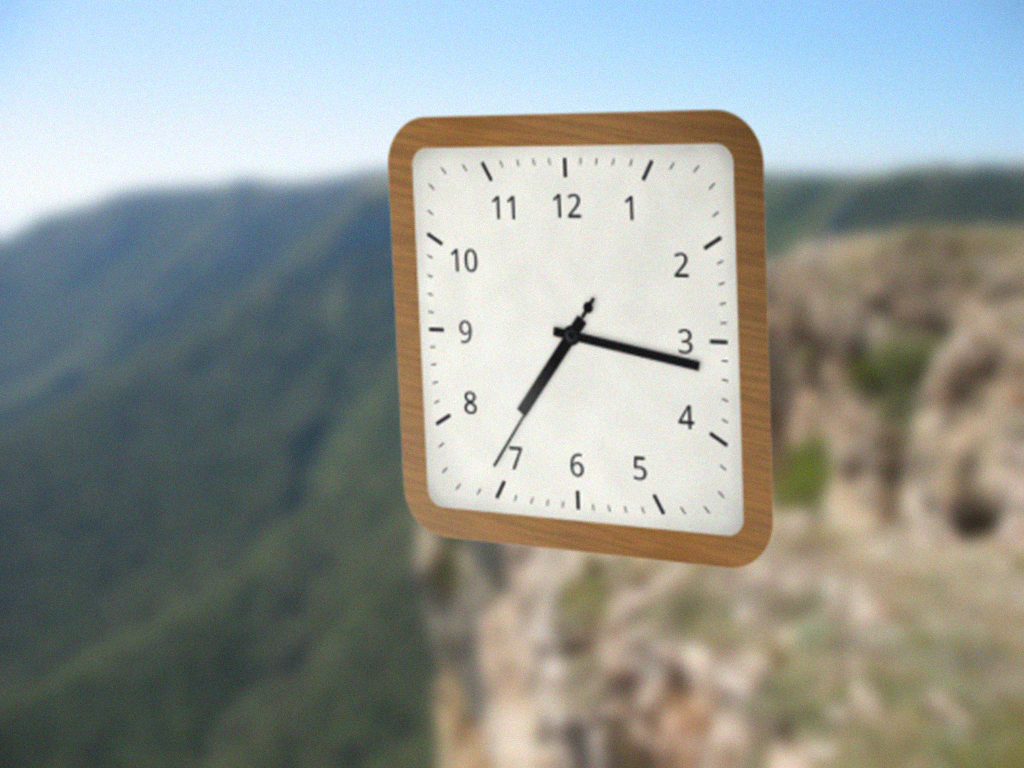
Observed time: 7.16.36
